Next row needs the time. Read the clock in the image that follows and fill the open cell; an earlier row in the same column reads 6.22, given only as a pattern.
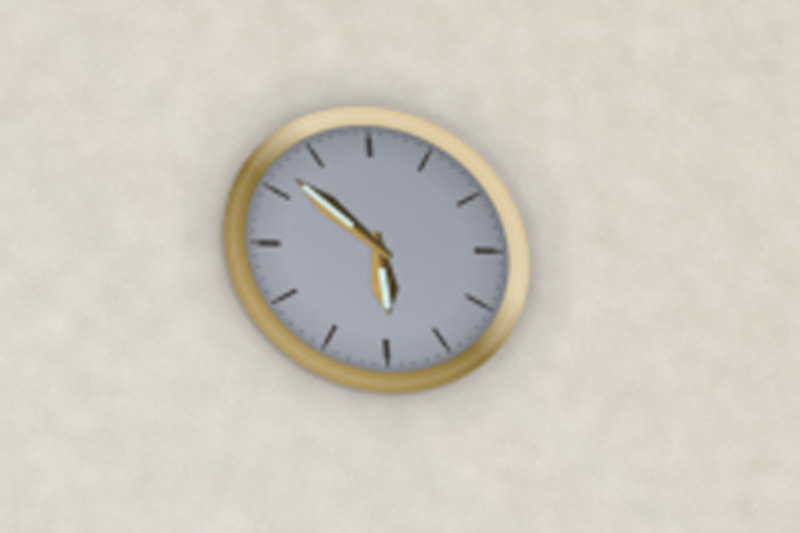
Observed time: 5.52
